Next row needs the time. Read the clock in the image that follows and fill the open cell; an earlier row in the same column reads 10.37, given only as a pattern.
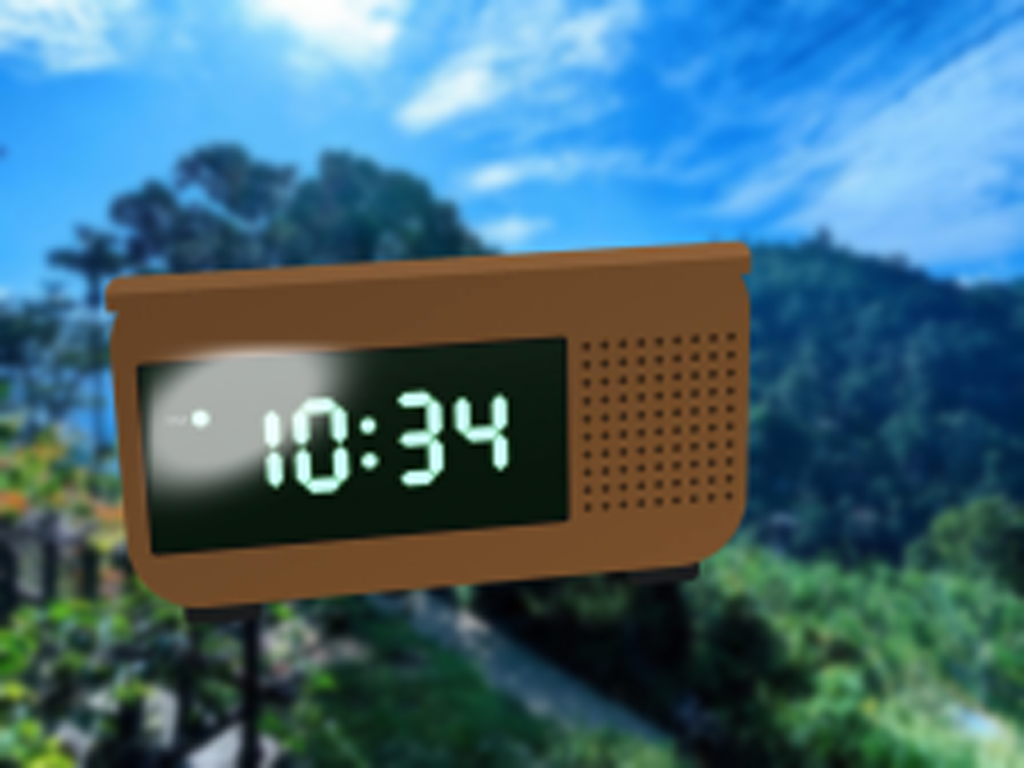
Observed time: 10.34
